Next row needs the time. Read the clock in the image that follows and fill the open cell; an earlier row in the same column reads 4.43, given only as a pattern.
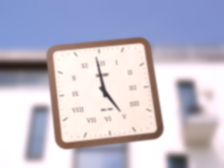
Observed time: 4.59
